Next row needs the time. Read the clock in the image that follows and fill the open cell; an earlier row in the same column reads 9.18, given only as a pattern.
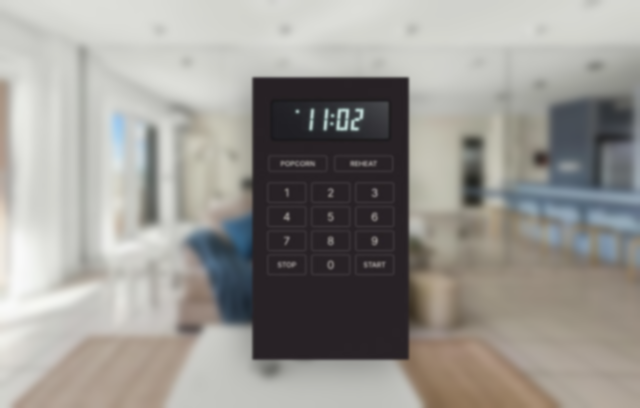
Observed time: 11.02
